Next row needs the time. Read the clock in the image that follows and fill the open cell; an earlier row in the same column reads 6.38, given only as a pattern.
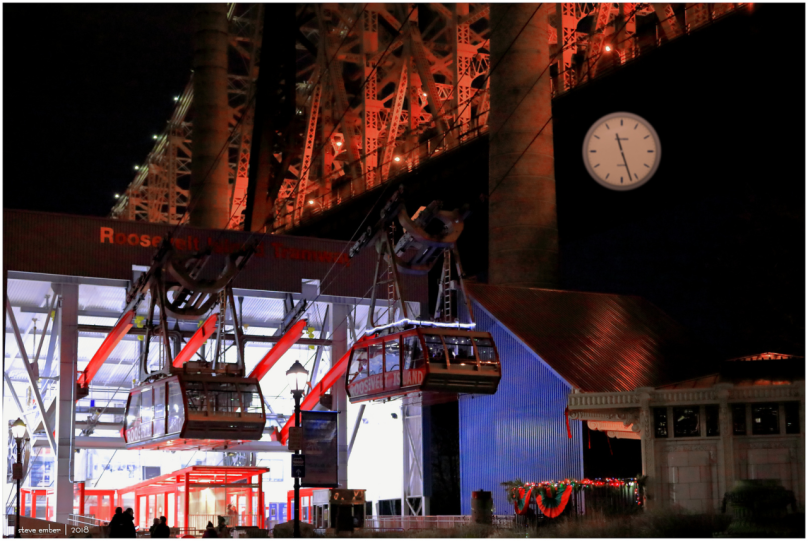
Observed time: 11.27
